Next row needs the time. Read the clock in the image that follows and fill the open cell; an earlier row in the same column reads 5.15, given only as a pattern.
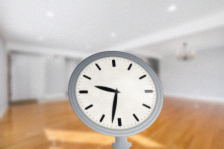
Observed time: 9.32
